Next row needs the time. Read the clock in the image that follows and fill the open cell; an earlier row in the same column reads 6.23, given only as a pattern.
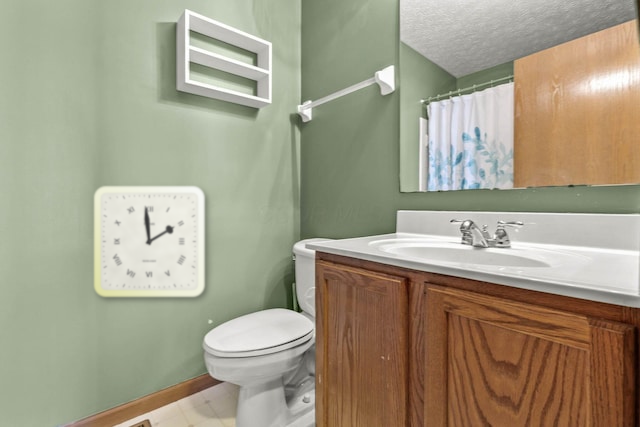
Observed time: 1.59
